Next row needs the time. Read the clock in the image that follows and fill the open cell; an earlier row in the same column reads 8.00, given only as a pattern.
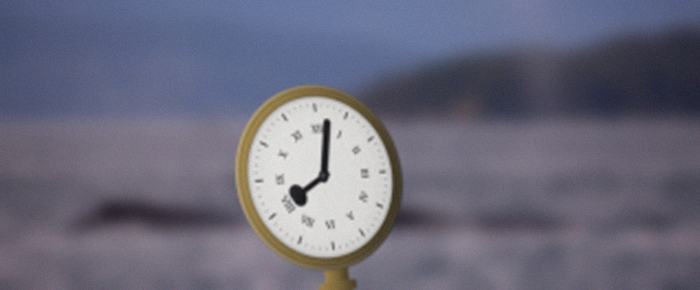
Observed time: 8.02
